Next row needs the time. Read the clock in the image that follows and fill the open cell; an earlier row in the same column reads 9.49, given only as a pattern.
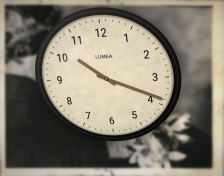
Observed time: 10.19
